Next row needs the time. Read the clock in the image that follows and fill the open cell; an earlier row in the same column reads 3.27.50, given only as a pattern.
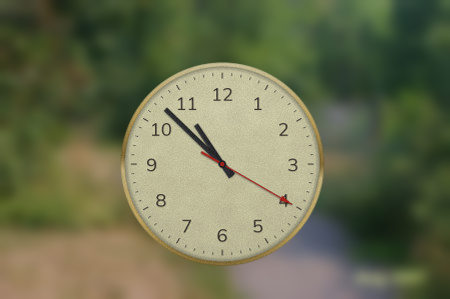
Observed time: 10.52.20
